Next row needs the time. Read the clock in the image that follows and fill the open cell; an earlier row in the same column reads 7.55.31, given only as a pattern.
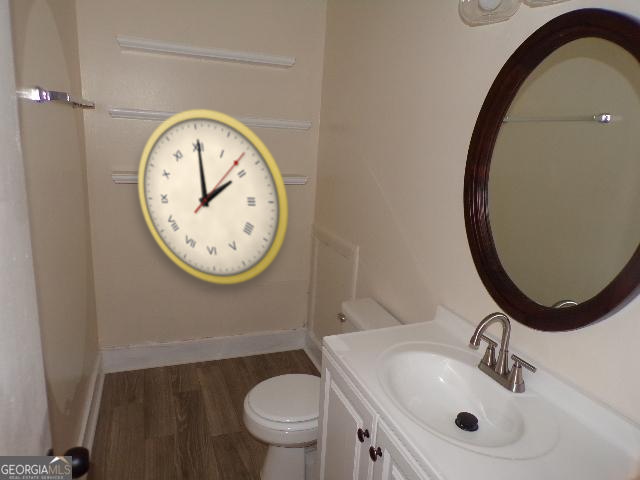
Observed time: 2.00.08
